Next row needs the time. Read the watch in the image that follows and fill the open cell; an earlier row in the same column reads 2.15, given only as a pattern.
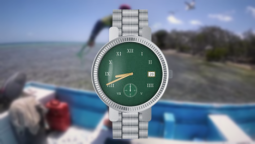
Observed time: 8.41
